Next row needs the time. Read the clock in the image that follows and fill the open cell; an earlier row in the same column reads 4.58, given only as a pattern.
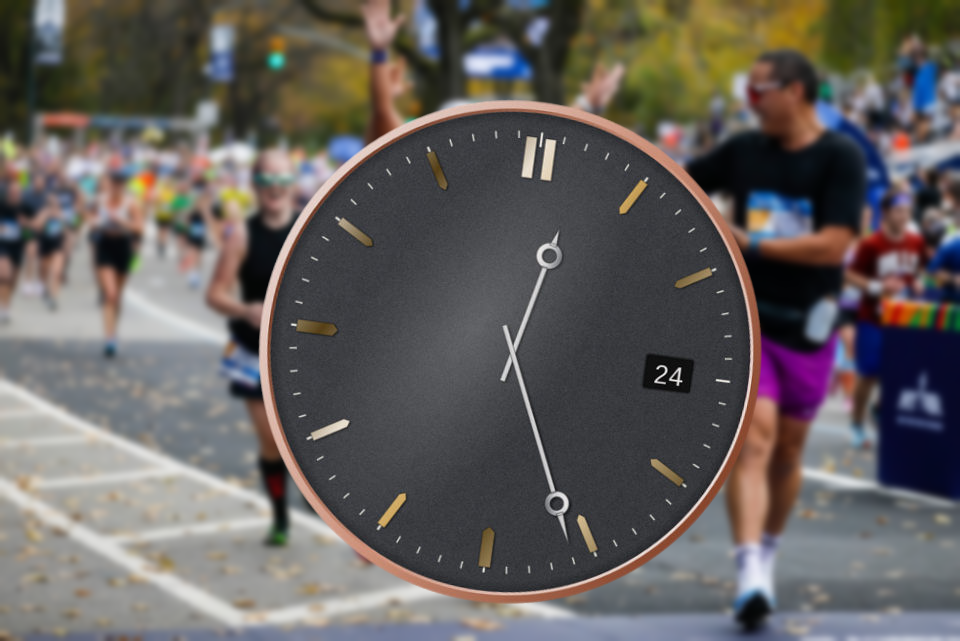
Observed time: 12.26
